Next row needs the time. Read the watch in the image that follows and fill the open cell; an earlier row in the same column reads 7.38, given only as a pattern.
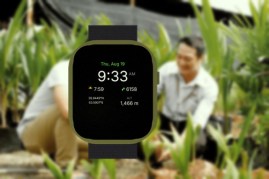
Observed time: 9.33
